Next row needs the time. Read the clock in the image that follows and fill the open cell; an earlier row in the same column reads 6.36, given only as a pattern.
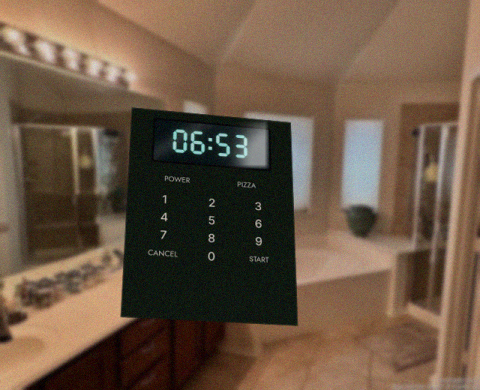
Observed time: 6.53
